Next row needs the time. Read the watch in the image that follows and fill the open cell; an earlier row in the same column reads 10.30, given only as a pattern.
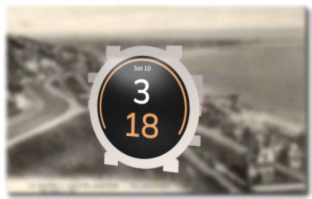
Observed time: 3.18
